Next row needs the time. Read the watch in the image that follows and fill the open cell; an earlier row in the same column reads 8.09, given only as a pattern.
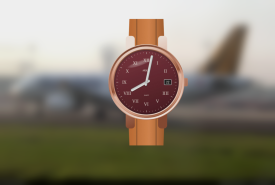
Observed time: 8.02
